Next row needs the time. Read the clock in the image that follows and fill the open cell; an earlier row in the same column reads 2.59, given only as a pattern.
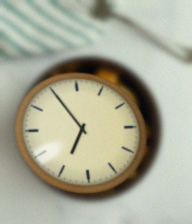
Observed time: 6.55
